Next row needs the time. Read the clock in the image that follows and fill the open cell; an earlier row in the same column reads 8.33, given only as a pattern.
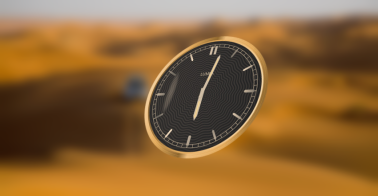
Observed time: 6.02
